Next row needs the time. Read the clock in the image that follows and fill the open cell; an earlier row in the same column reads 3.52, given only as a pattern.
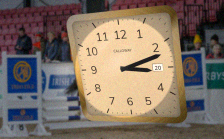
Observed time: 3.12
